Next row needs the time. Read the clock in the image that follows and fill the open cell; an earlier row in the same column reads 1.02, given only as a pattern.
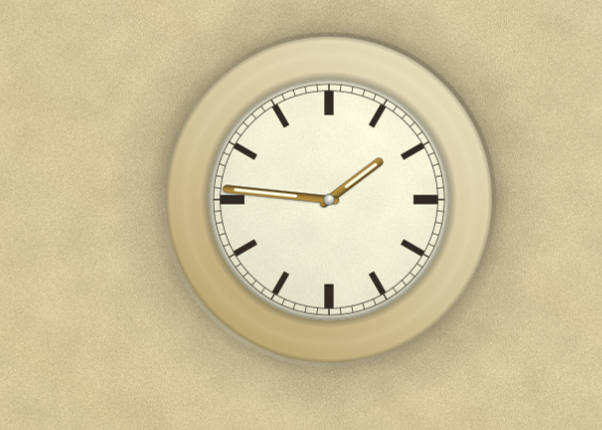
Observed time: 1.46
